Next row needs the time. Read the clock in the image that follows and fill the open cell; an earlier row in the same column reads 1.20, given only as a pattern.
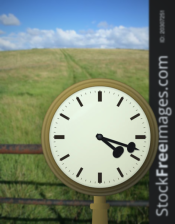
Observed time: 4.18
